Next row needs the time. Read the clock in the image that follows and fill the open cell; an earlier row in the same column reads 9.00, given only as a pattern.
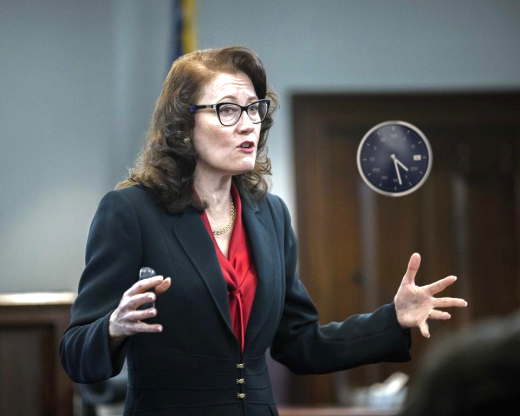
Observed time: 4.28
